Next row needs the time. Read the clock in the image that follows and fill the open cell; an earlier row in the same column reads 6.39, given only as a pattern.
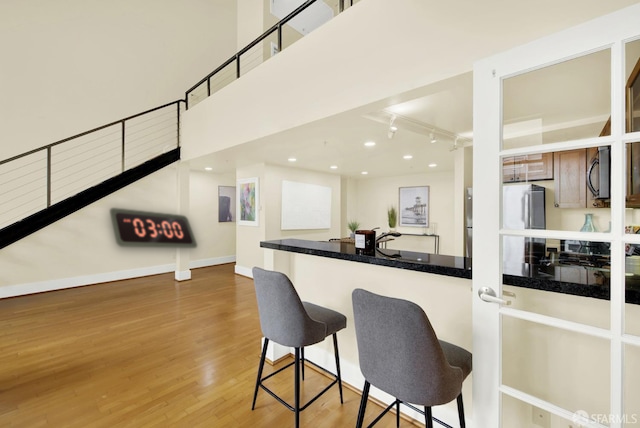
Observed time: 3.00
